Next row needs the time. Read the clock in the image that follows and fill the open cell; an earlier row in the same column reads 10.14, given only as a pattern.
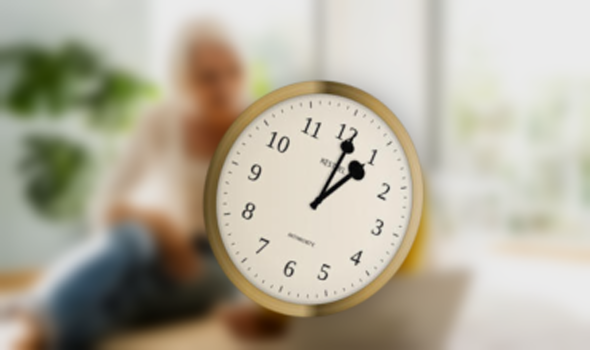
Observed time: 1.01
